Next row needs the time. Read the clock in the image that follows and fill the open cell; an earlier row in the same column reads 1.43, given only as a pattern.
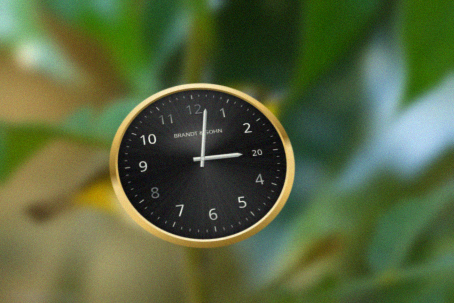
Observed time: 3.02
